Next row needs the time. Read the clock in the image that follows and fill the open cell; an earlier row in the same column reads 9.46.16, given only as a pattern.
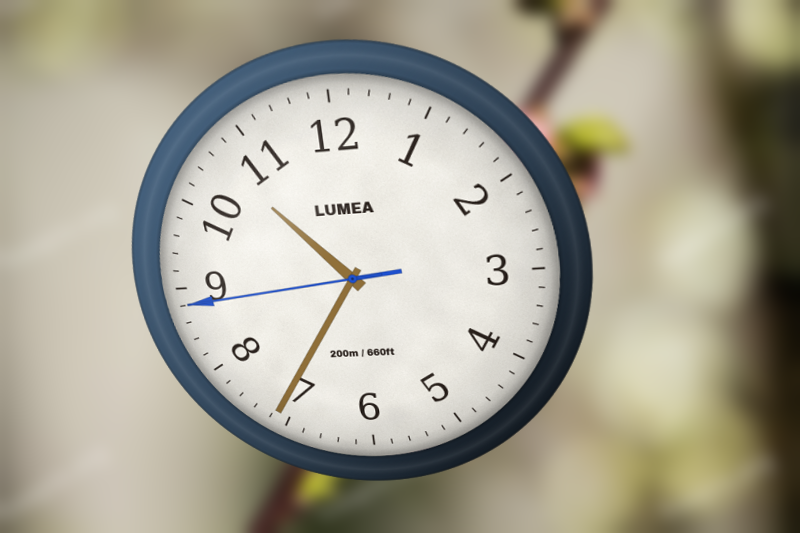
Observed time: 10.35.44
